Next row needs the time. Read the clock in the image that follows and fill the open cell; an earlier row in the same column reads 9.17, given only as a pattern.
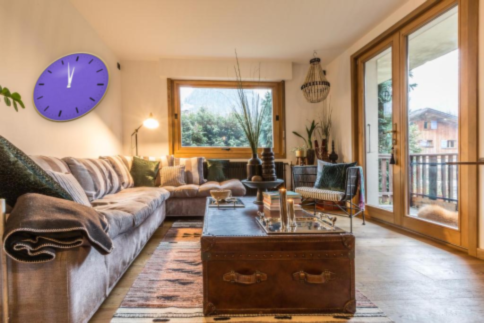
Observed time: 11.57
